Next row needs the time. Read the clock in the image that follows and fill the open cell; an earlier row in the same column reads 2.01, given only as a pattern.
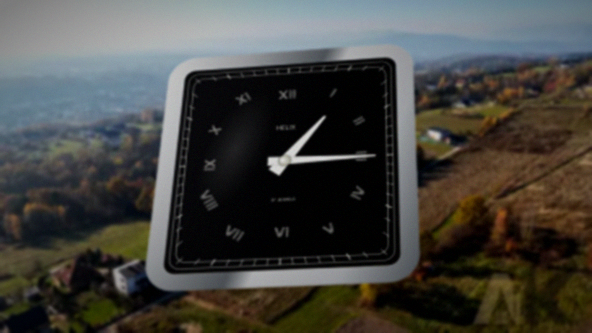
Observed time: 1.15
